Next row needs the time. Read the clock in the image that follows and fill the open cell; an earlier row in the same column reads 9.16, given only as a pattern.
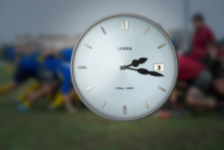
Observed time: 2.17
